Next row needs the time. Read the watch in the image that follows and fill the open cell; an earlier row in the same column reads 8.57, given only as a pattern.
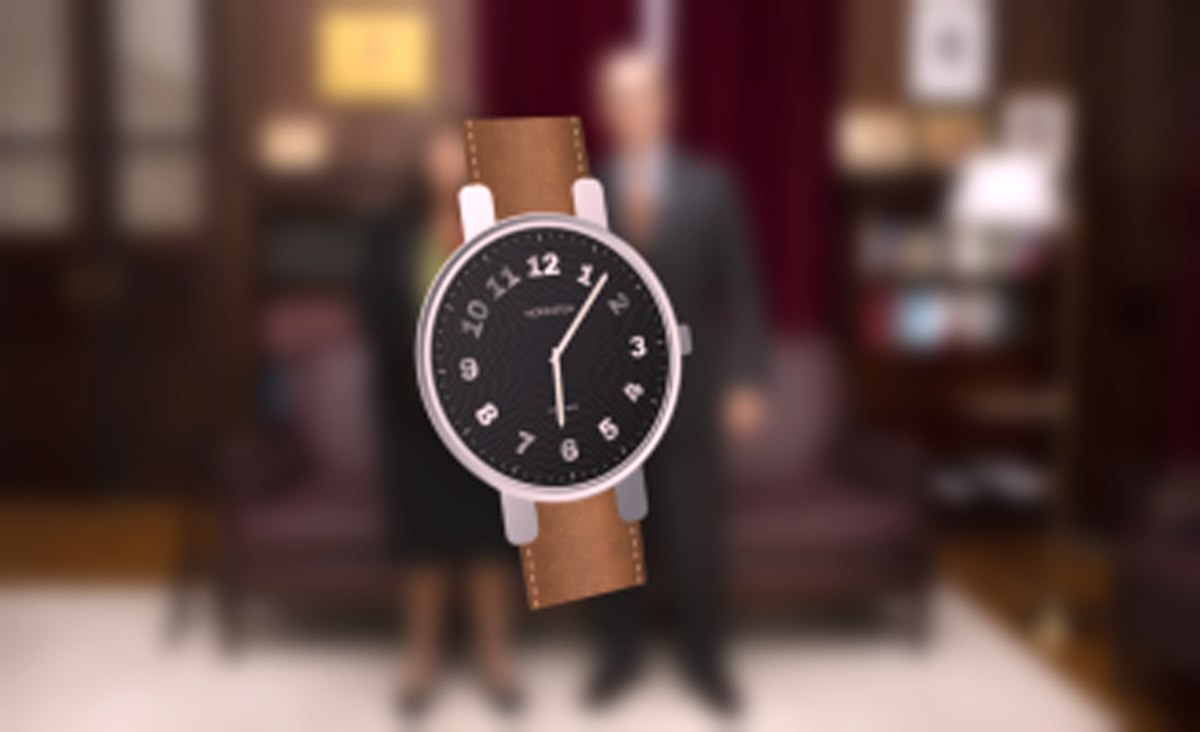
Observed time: 6.07
